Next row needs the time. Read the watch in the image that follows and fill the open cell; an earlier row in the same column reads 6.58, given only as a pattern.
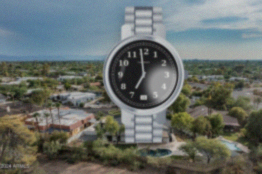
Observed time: 6.59
